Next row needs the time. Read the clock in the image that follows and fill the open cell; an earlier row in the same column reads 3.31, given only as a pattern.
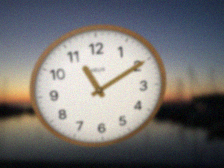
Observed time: 11.10
